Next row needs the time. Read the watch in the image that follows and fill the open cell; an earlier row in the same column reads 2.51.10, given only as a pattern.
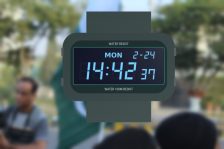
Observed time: 14.42.37
